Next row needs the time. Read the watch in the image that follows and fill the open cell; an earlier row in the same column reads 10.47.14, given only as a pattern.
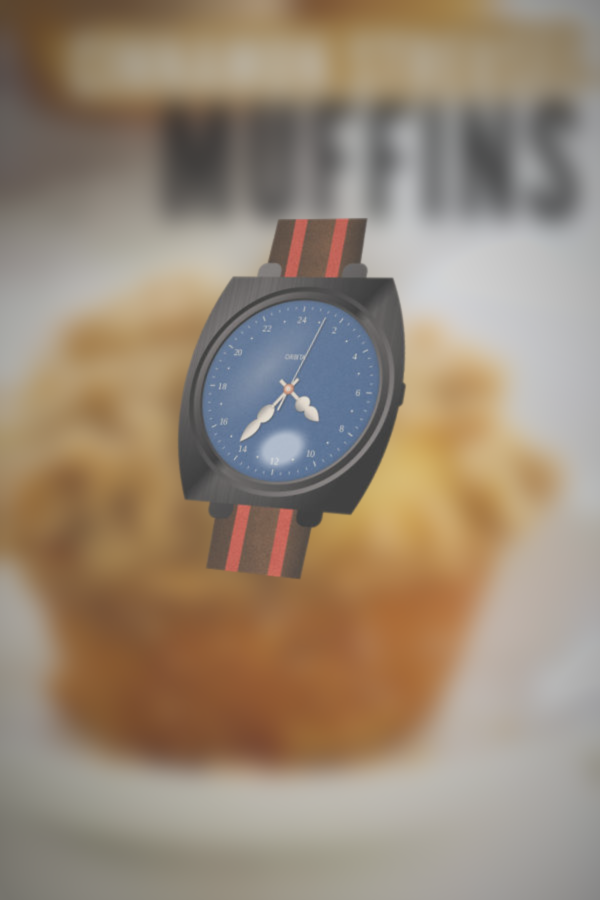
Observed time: 8.36.03
